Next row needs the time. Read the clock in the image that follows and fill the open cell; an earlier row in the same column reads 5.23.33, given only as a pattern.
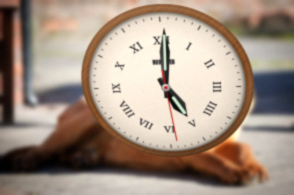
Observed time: 5.00.29
